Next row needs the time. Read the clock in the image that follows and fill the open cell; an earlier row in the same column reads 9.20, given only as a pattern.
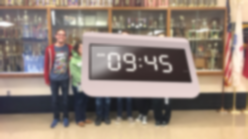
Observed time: 9.45
